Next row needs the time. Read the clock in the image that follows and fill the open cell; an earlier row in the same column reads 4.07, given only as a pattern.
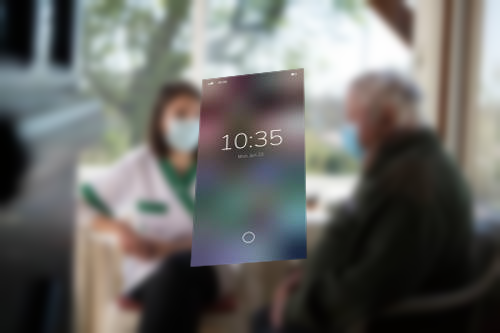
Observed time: 10.35
